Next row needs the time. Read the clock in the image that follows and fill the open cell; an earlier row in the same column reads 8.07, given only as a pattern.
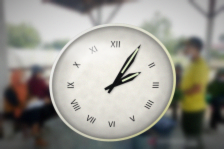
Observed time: 2.05
